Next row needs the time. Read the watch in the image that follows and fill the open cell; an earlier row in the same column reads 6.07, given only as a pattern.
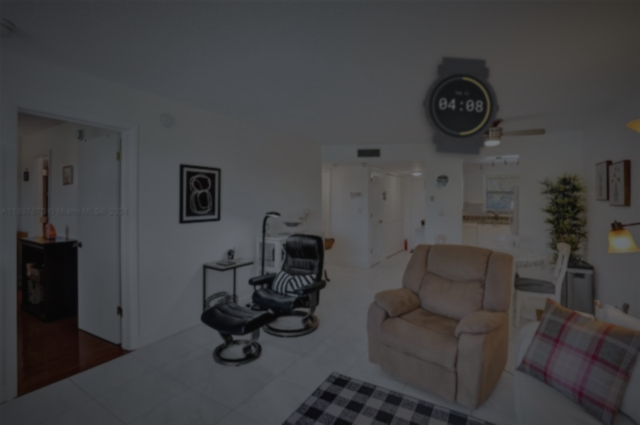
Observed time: 4.08
